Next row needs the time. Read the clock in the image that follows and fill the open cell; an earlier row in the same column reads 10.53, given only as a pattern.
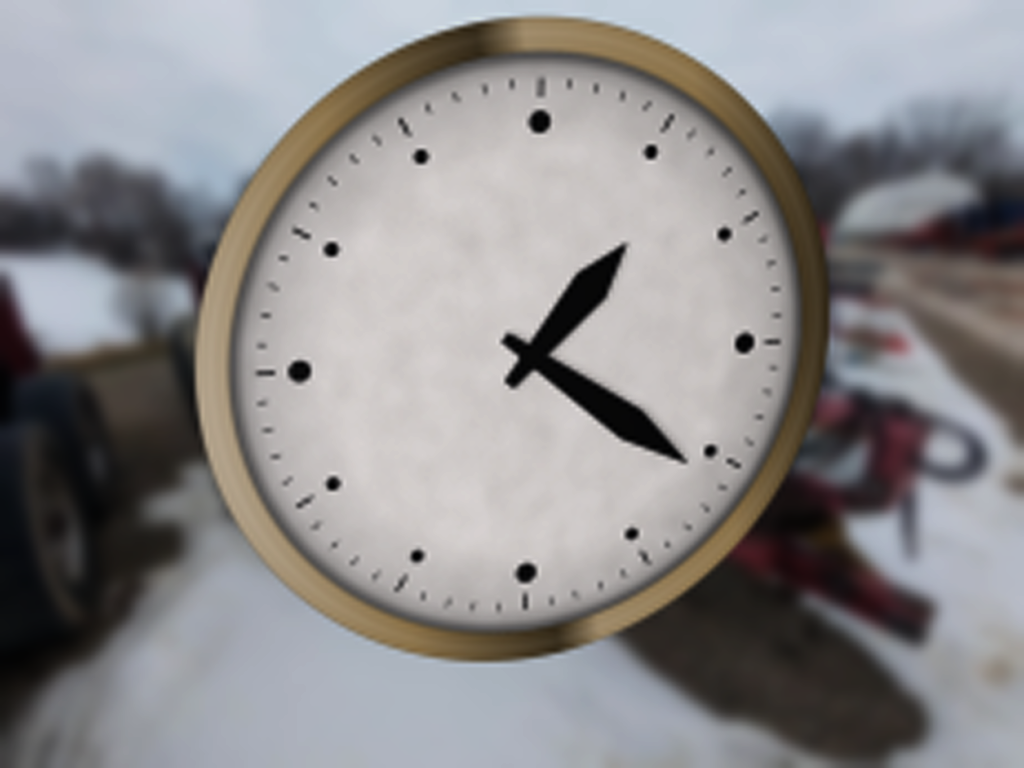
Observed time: 1.21
